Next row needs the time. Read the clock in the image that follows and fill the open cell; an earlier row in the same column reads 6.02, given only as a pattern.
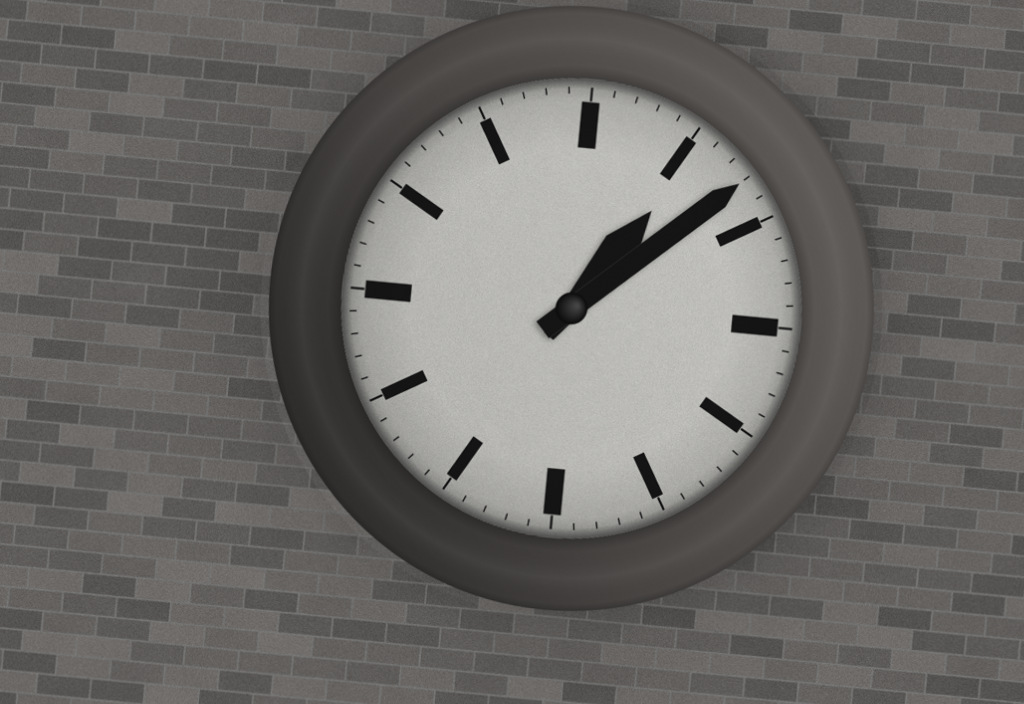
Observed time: 1.08
